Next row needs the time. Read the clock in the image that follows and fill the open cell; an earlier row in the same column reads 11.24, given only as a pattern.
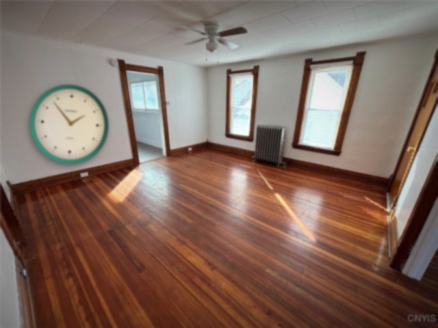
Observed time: 1.53
